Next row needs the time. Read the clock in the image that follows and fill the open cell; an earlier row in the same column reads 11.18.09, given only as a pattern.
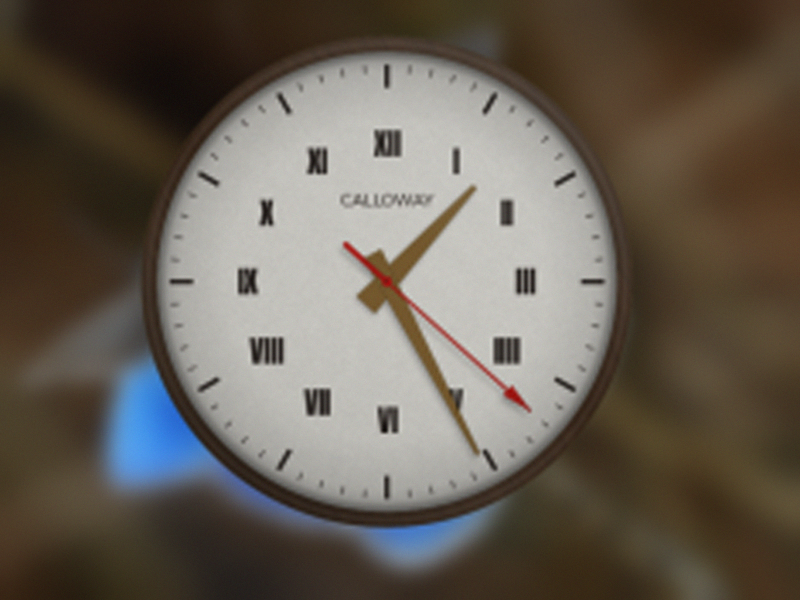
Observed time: 1.25.22
